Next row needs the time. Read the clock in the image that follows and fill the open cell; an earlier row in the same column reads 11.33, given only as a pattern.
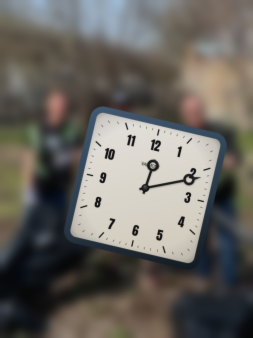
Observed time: 12.11
